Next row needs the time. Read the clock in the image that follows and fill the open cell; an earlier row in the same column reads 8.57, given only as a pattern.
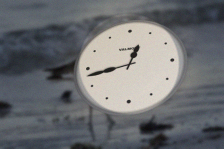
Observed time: 12.43
